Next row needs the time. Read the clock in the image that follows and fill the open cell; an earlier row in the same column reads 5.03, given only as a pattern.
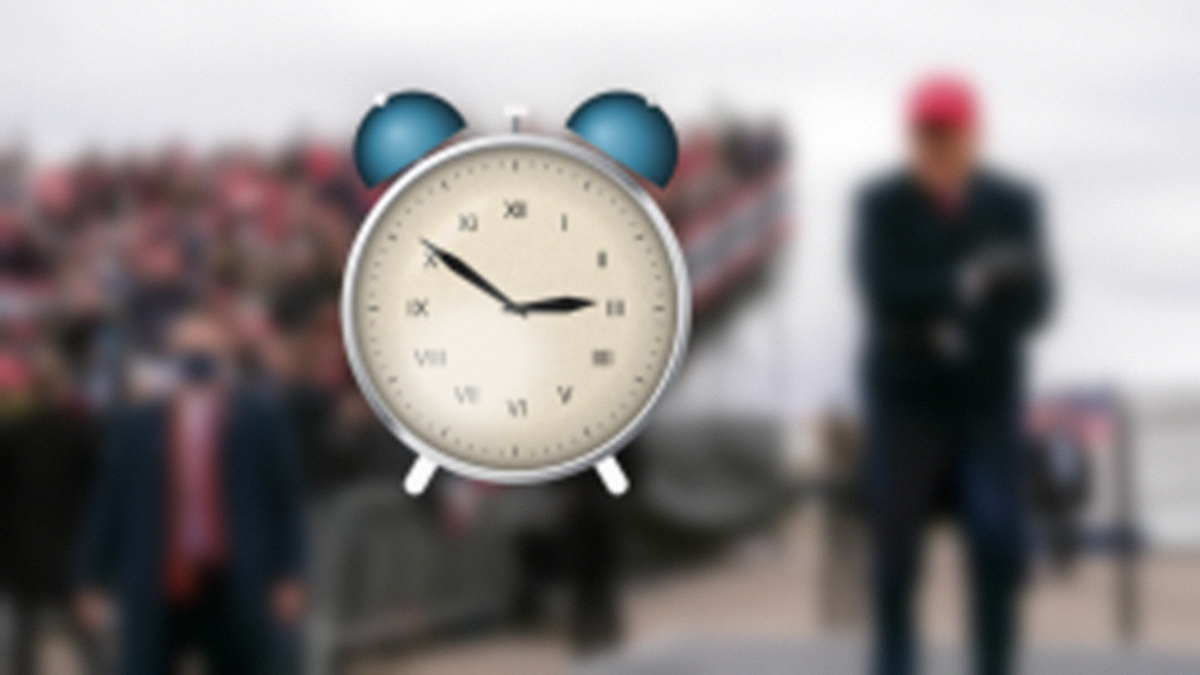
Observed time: 2.51
